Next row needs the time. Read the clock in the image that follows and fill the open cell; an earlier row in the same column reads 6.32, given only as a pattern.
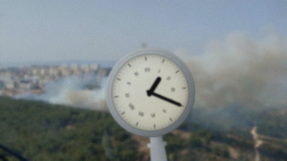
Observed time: 1.20
